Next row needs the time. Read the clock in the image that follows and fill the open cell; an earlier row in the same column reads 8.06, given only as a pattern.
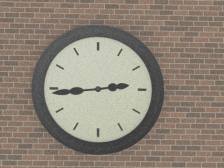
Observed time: 2.44
